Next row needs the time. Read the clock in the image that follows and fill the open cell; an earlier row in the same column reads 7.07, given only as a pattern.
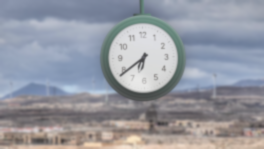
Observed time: 6.39
